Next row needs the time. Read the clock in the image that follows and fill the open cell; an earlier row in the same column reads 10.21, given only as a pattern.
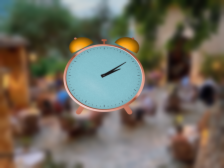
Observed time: 2.09
